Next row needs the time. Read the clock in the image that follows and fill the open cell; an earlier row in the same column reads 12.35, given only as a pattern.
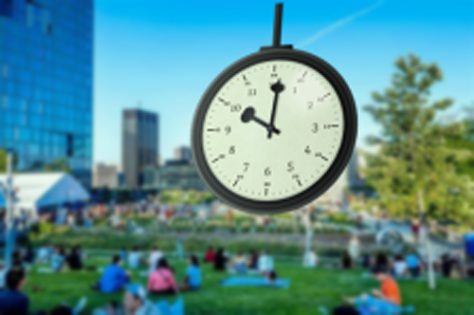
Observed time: 10.01
